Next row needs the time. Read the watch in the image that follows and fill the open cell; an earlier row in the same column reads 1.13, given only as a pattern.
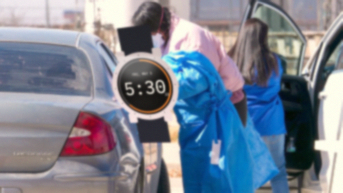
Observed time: 5.30
